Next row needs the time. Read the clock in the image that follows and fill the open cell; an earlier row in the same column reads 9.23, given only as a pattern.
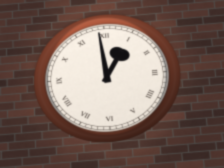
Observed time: 12.59
